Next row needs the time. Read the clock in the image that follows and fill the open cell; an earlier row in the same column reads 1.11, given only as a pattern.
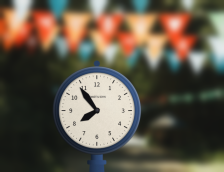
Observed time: 7.54
